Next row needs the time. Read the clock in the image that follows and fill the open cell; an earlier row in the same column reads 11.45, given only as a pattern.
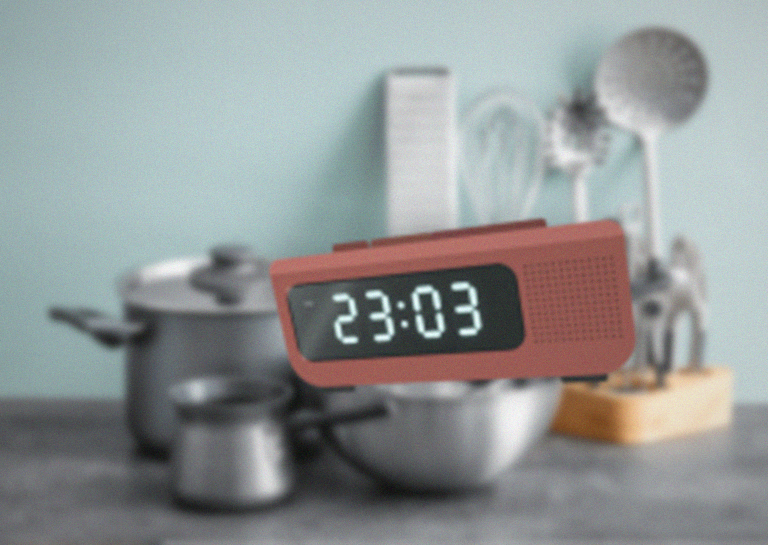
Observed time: 23.03
